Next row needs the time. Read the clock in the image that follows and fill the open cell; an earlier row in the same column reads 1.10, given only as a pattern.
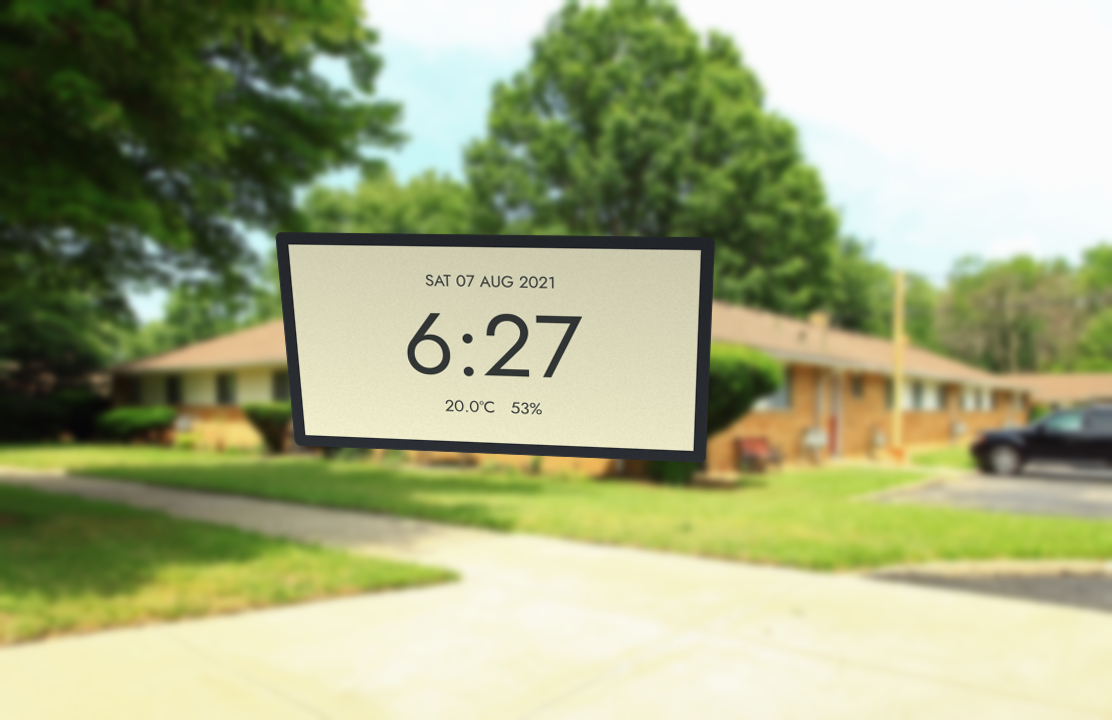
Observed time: 6.27
